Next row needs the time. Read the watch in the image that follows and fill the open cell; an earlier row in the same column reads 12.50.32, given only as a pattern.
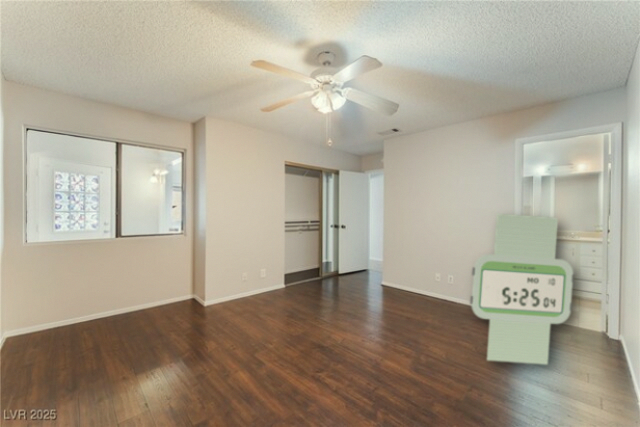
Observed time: 5.25.04
